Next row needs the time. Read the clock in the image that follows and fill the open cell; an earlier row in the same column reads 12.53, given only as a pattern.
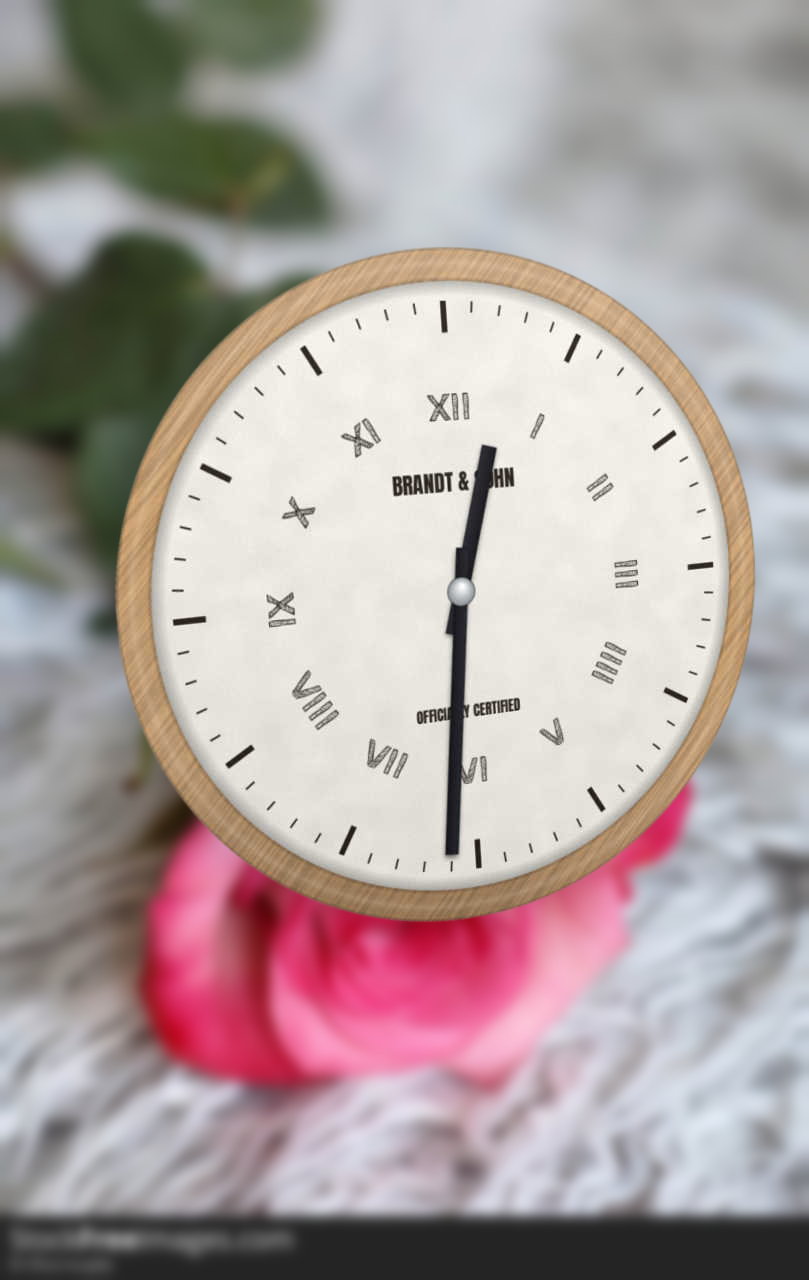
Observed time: 12.31
